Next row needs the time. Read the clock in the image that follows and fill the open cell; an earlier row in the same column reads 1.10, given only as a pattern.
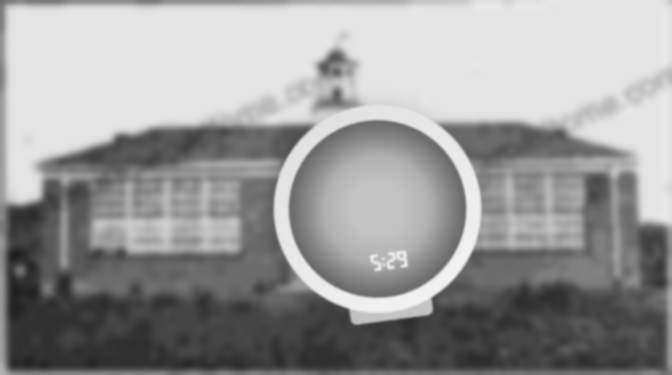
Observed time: 5.29
